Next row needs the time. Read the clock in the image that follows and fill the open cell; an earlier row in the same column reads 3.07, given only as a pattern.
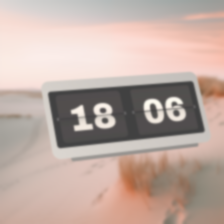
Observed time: 18.06
